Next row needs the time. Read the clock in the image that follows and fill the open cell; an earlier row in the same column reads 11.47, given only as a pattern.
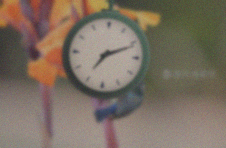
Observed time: 7.11
